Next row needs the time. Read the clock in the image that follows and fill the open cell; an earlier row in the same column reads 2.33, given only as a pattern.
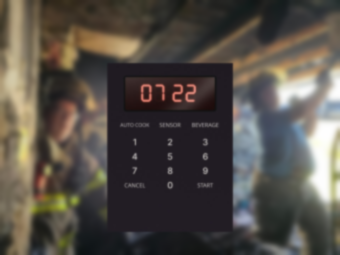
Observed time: 7.22
